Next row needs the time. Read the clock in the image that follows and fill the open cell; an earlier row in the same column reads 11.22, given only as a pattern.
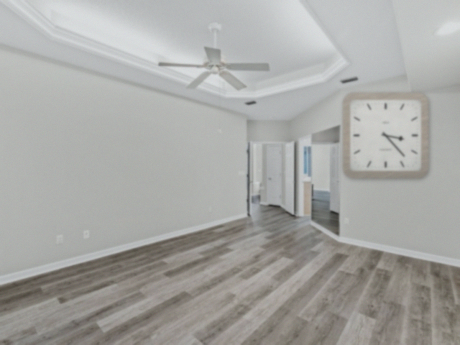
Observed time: 3.23
